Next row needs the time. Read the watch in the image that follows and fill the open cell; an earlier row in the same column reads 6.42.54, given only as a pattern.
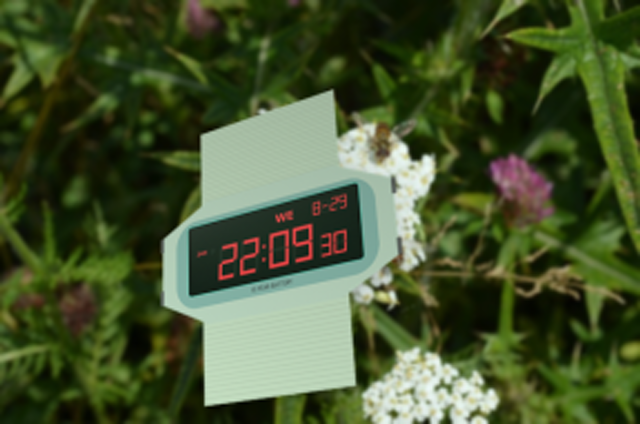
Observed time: 22.09.30
